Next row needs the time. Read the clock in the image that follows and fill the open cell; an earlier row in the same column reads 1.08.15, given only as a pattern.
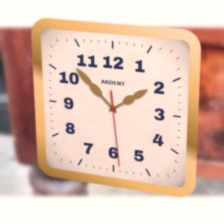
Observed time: 1.52.29
